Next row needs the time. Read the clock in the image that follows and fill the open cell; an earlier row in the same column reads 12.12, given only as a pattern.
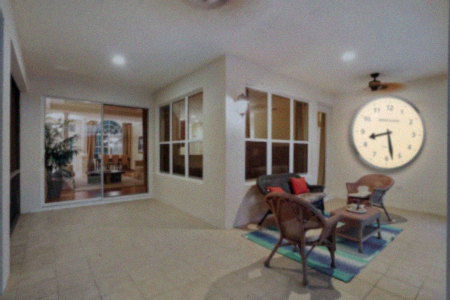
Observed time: 8.28
